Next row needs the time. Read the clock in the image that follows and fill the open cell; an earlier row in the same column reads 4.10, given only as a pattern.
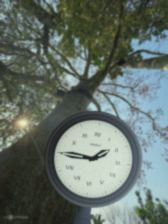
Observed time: 1.45
